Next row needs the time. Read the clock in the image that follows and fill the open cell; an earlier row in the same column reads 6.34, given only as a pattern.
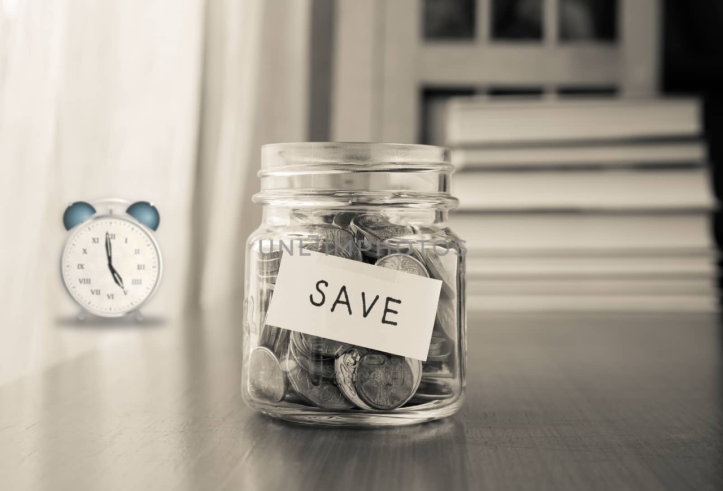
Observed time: 4.59
